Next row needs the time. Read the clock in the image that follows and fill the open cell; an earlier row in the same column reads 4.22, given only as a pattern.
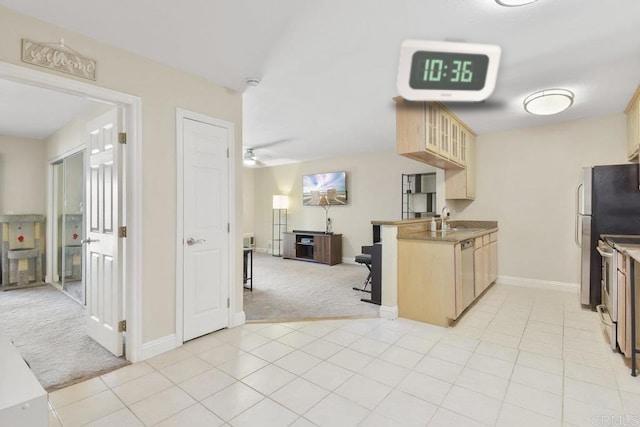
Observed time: 10.36
